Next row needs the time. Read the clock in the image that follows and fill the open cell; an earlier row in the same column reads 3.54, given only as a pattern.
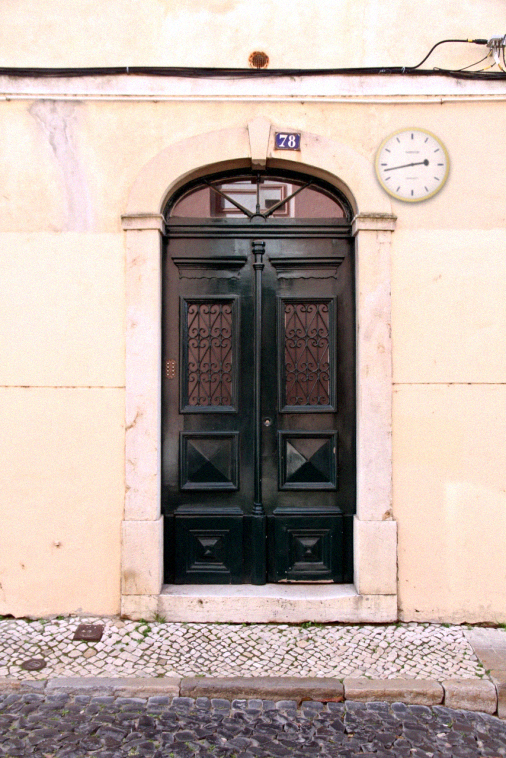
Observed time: 2.43
